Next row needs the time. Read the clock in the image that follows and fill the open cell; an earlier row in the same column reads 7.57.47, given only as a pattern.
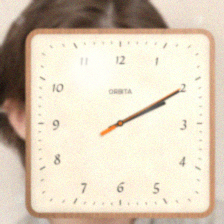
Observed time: 2.10.10
